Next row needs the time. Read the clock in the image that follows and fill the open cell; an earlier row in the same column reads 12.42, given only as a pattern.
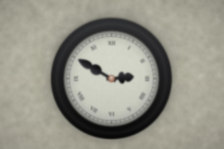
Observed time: 2.50
